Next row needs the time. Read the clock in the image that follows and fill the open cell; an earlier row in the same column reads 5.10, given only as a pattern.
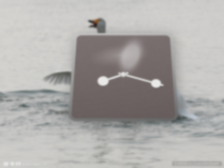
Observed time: 8.18
